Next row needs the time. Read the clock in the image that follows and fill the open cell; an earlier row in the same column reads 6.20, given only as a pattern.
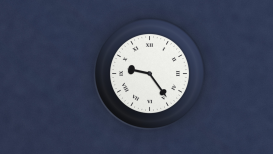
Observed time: 9.24
